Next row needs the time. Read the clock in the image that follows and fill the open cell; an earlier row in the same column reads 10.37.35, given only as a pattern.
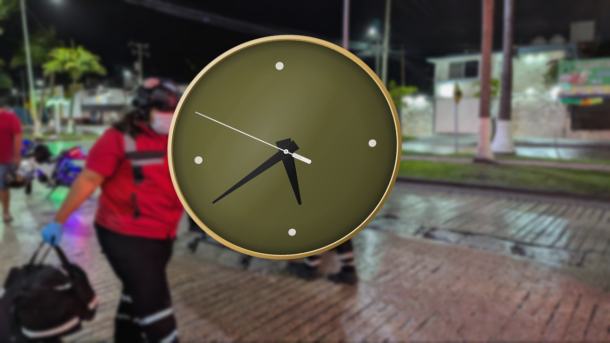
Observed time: 5.39.50
